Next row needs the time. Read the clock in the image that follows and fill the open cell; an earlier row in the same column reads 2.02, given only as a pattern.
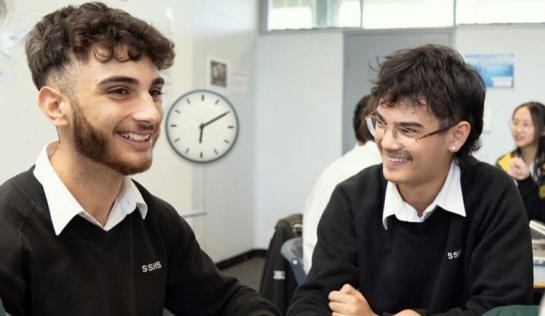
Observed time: 6.10
